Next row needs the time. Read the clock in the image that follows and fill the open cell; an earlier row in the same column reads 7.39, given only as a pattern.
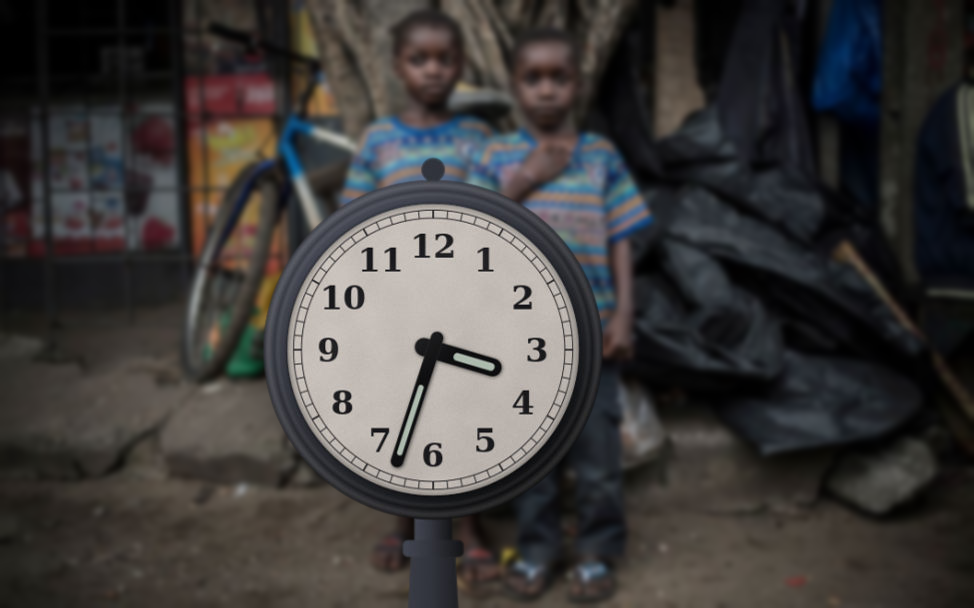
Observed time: 3.33
